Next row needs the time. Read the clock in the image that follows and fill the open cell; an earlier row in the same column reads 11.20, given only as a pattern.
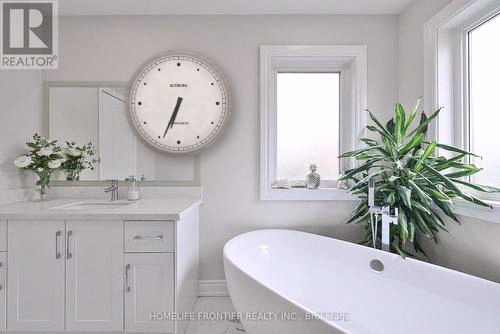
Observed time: 6.34
